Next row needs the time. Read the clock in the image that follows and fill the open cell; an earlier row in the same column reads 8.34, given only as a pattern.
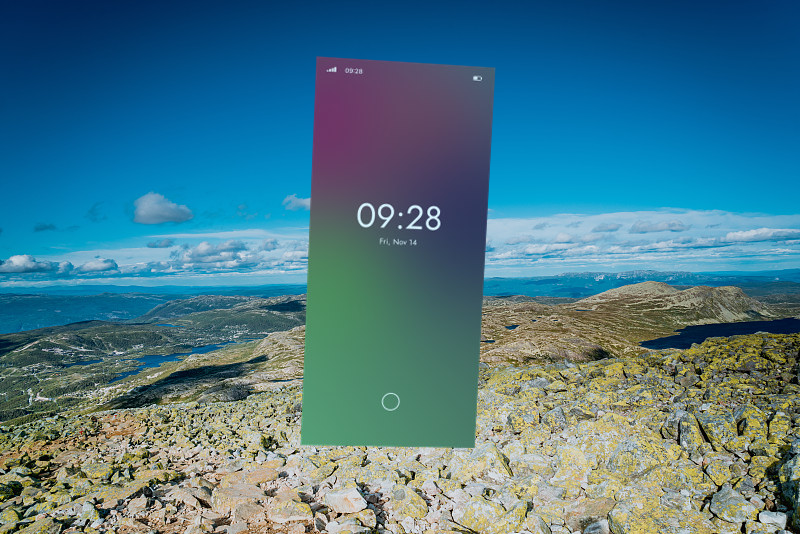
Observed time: 9.28
